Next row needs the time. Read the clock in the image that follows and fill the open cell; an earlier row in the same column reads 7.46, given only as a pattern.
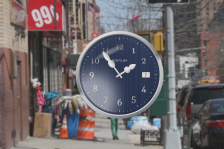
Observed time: 1.54
